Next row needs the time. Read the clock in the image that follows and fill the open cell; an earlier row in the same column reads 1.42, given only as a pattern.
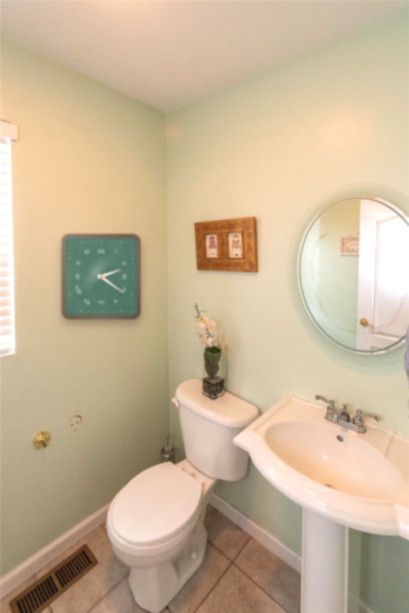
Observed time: 2.21
